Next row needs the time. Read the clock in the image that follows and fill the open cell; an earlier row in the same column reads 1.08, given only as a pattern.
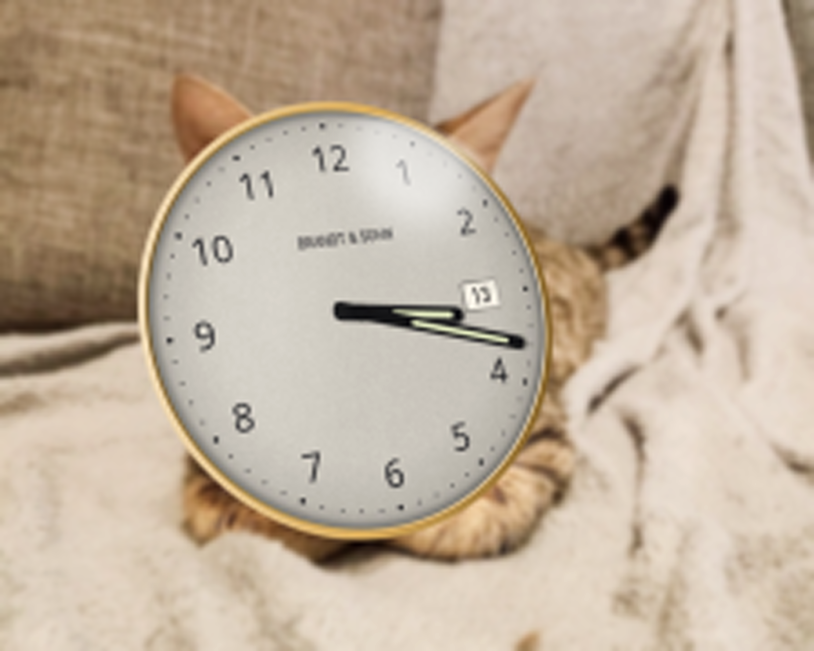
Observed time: 3.18
